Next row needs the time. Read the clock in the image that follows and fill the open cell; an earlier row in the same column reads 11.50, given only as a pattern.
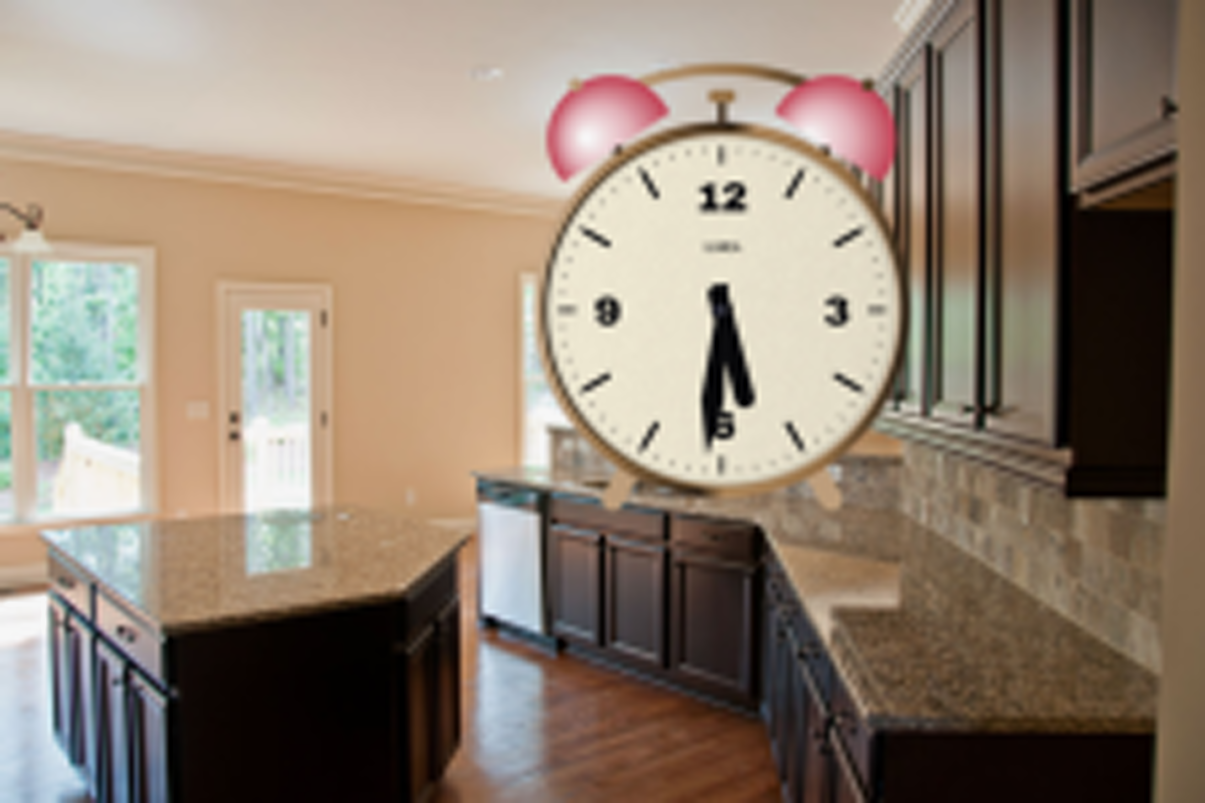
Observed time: 5.31
